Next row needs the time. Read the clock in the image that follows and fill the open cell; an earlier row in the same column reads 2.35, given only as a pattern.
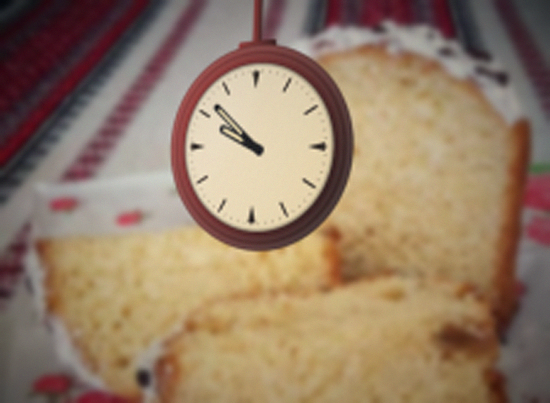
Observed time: 9.52
